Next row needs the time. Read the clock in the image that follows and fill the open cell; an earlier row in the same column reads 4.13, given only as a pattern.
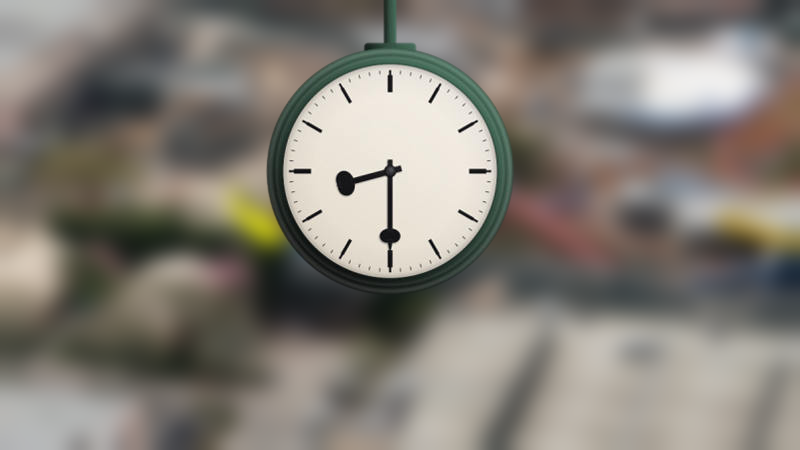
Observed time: 8.30
